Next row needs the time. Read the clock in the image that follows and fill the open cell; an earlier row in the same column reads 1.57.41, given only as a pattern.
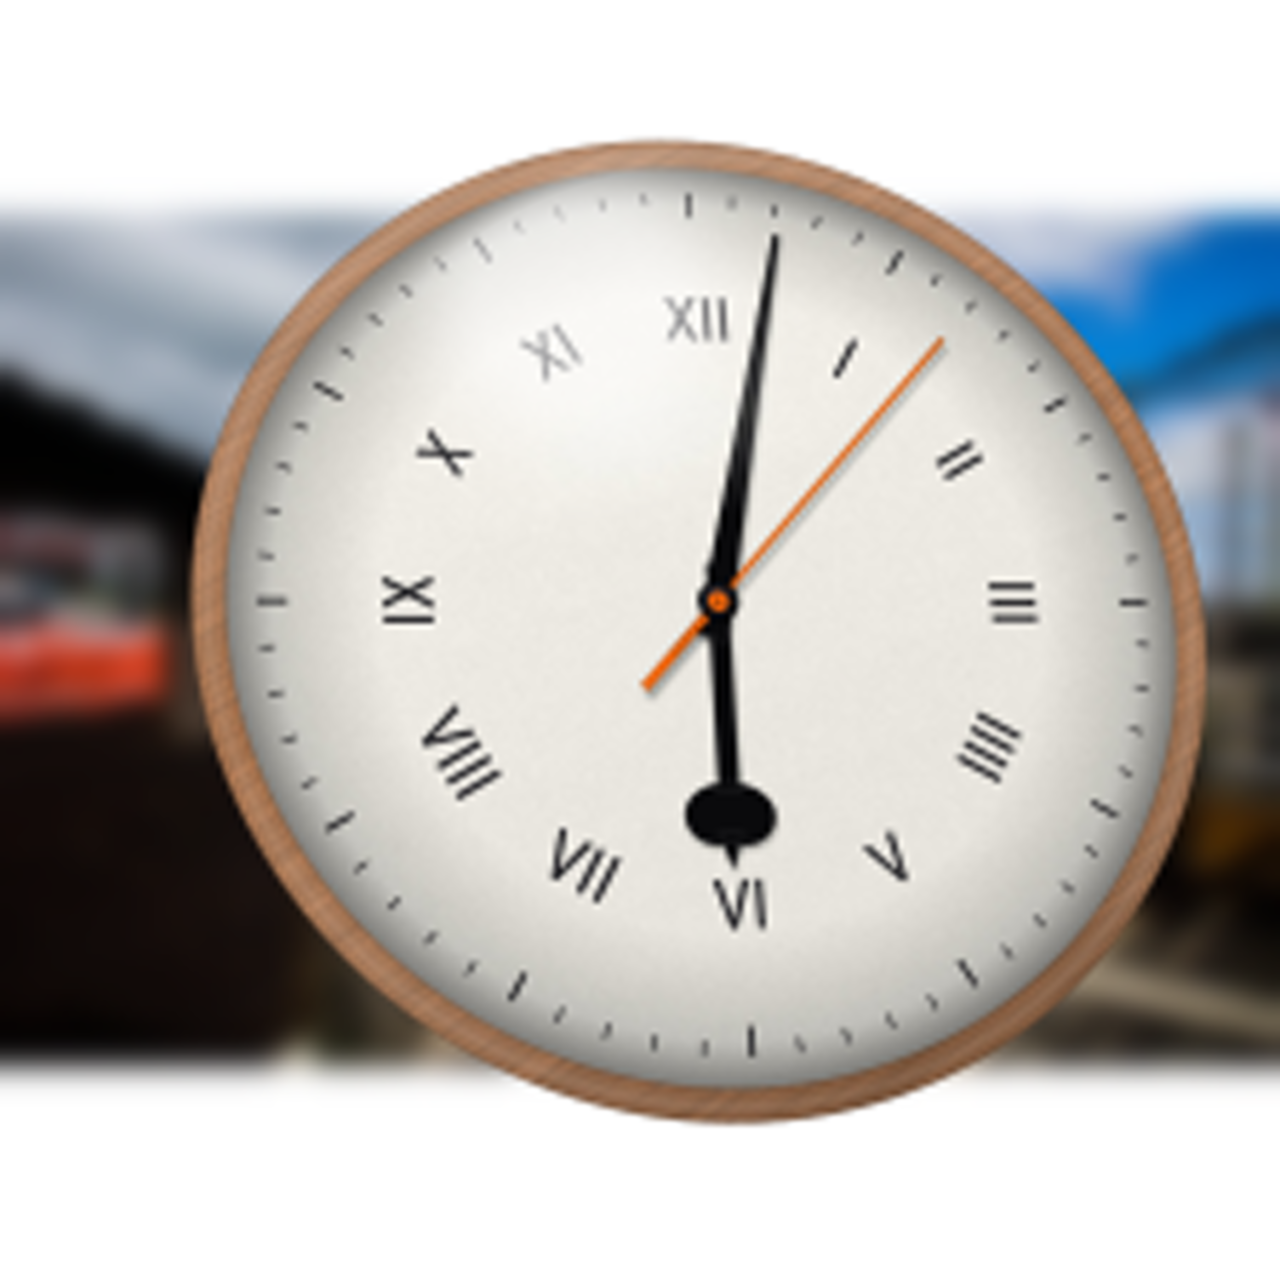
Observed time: 6.02.07
